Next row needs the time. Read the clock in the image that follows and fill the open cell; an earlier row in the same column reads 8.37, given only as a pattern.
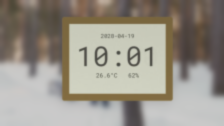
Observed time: 10.01
